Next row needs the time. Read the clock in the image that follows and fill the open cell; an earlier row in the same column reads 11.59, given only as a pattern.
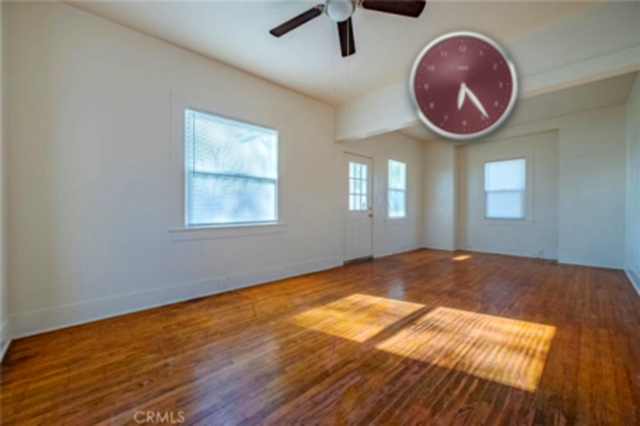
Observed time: 6.24
